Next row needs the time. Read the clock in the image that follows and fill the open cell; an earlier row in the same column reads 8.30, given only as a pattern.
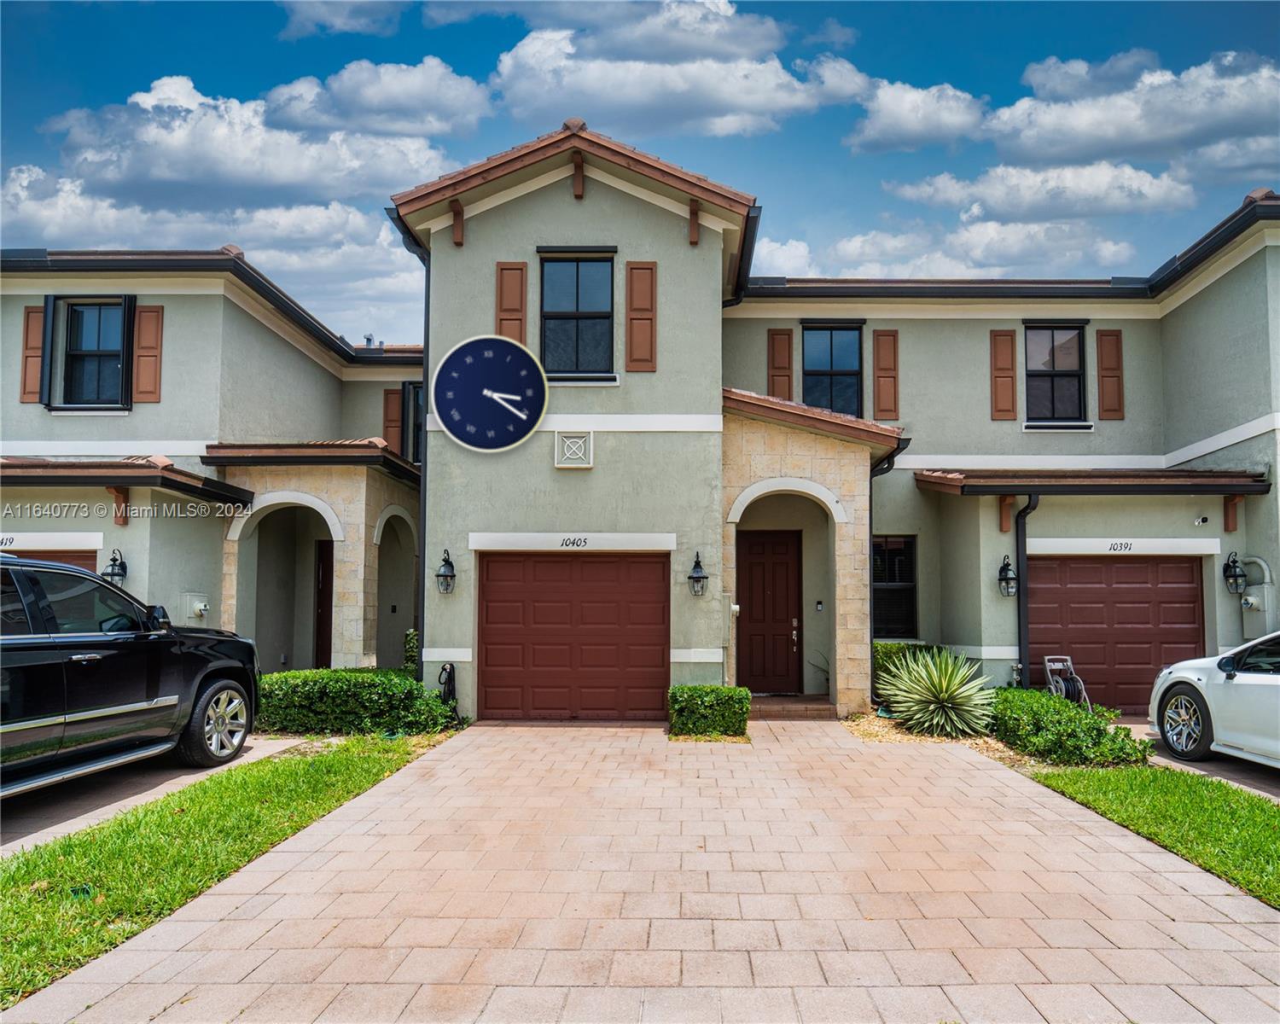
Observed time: 3.21
